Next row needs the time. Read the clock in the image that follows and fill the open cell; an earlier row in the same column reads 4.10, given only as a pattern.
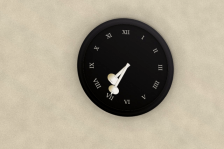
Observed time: 7.35
